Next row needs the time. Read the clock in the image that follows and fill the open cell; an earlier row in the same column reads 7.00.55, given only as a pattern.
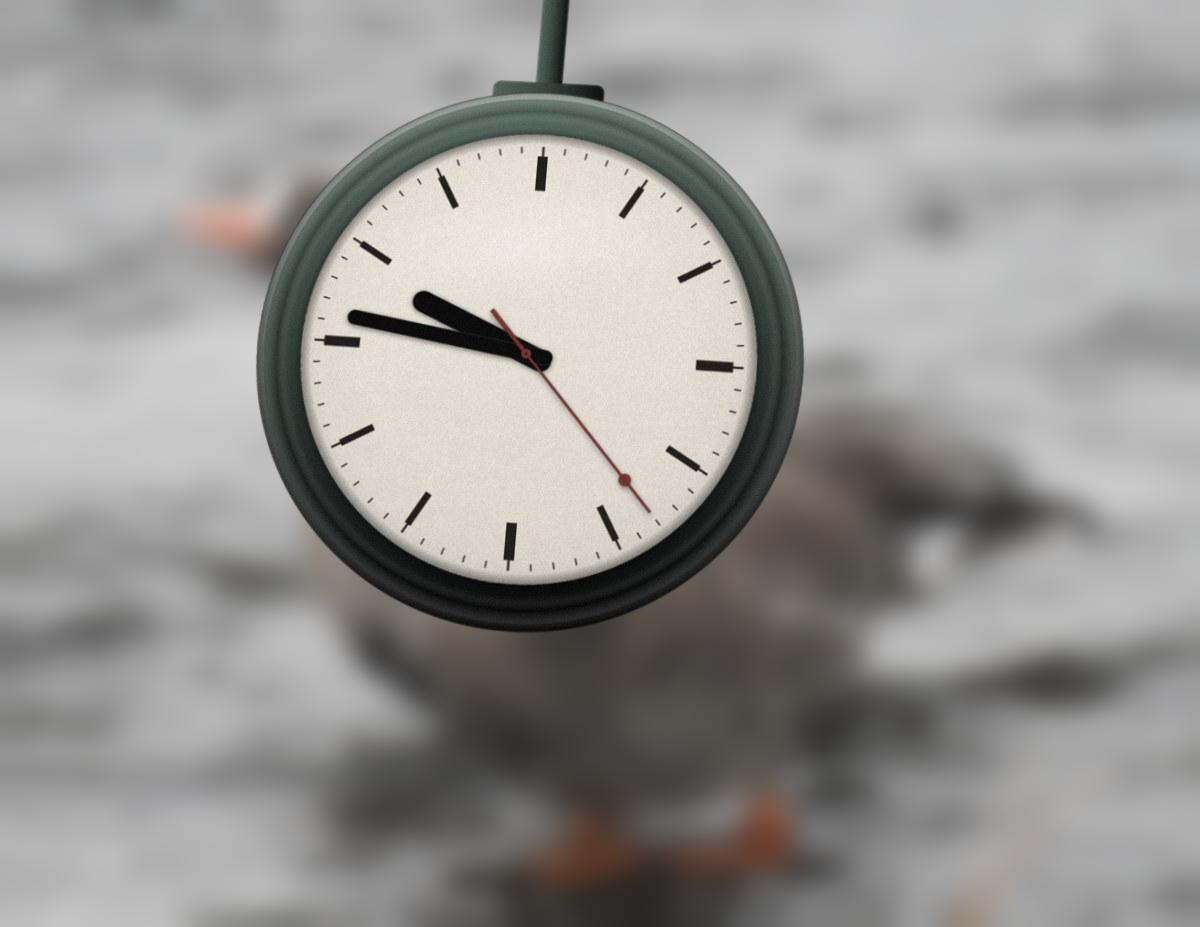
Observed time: 9.46.23
